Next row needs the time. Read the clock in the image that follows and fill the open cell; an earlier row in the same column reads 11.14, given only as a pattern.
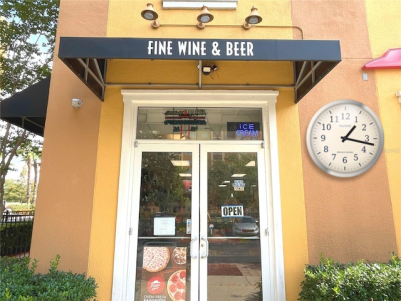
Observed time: 1.17
